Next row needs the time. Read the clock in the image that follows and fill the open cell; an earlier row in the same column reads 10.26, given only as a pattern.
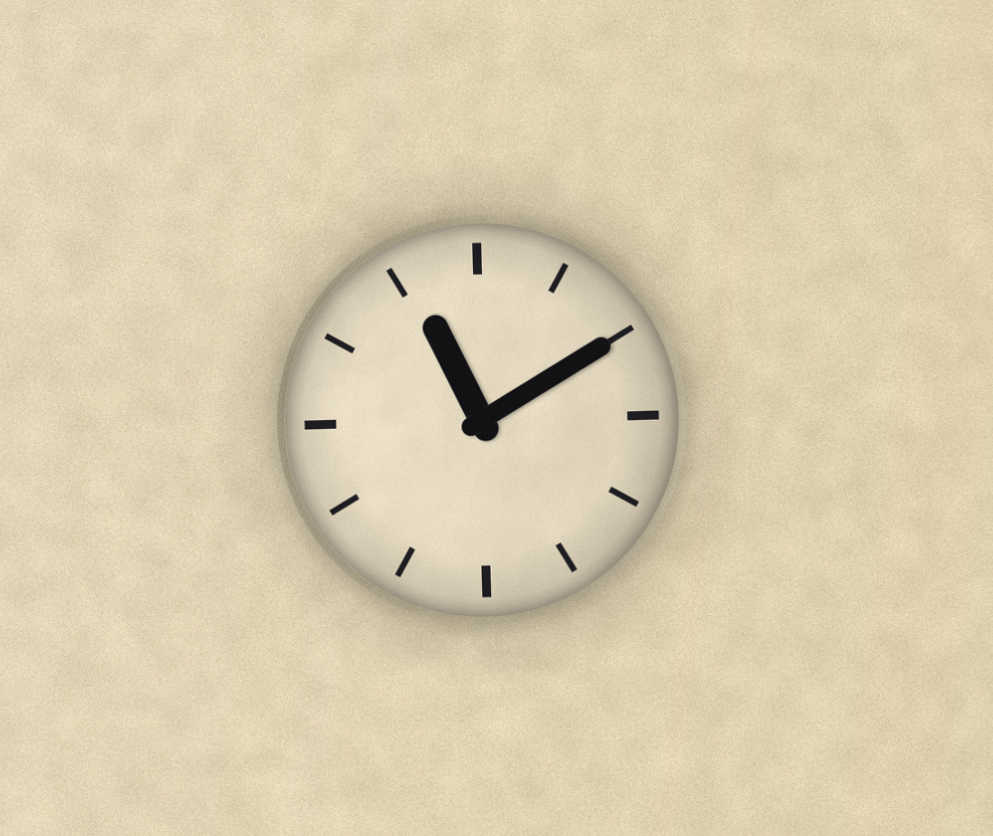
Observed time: 11.10
